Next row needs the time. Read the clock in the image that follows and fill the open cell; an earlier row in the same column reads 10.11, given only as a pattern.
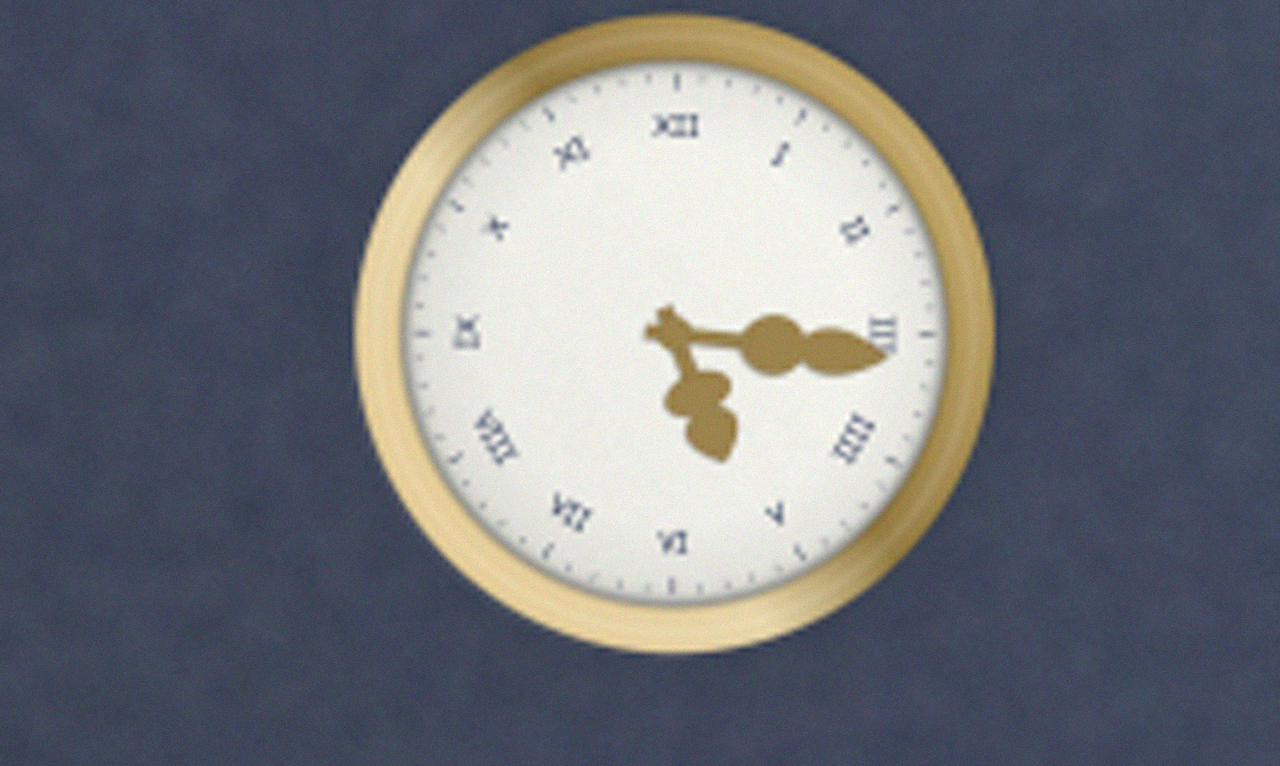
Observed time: 5.16
